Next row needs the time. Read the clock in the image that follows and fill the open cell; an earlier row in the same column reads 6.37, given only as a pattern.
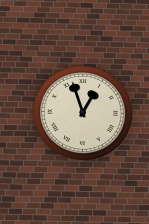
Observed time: 12.57
